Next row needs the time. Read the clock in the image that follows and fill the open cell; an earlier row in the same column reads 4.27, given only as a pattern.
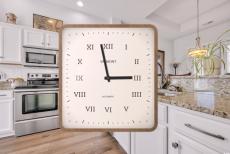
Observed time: 2.58
